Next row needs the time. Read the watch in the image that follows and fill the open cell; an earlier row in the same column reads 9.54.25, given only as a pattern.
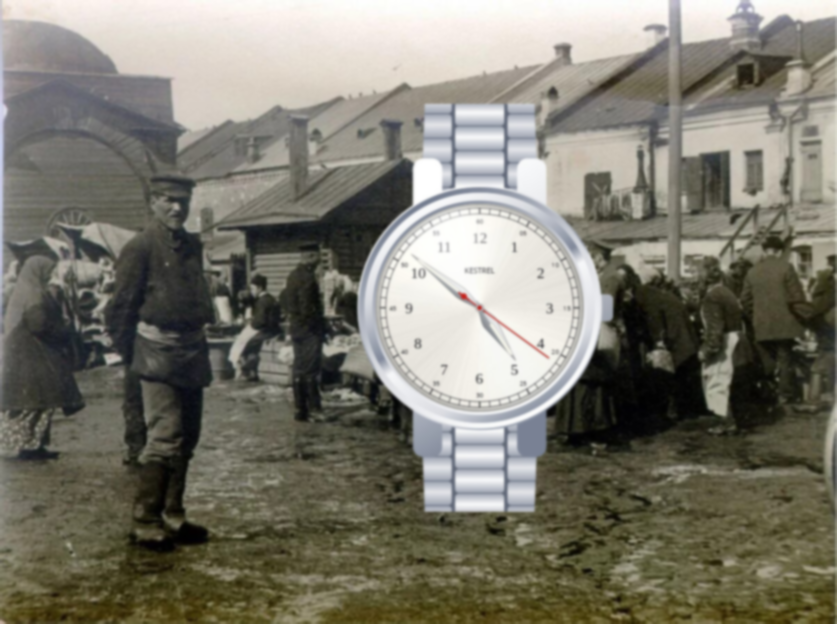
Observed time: 4.51.21
